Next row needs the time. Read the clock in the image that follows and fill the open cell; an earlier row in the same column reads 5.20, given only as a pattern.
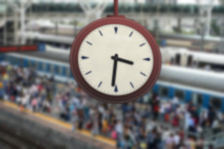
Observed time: 3.31
